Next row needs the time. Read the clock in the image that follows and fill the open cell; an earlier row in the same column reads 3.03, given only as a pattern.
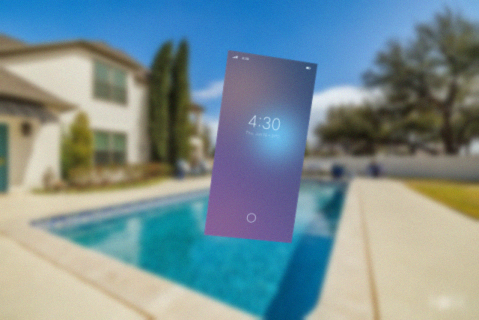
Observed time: 4.30
